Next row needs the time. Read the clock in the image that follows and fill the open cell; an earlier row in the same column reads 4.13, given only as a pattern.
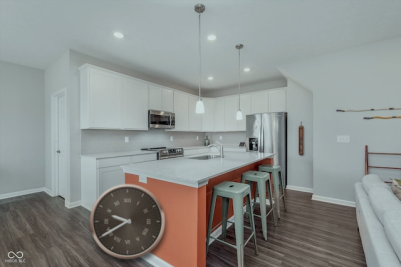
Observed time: 9.40
